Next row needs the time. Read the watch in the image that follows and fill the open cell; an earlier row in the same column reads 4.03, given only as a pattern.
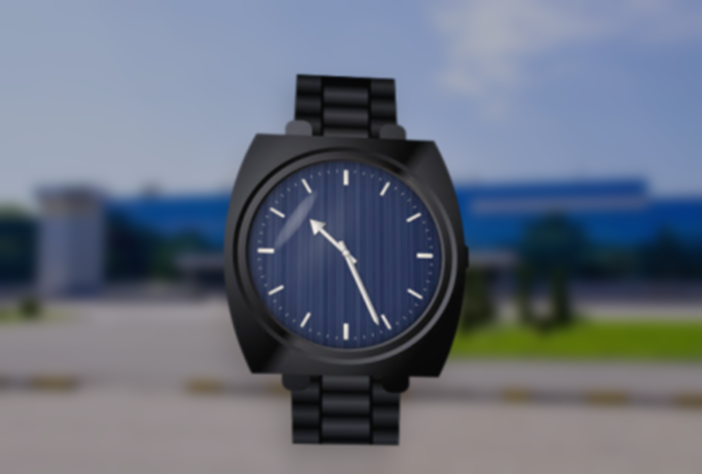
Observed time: 10.26
